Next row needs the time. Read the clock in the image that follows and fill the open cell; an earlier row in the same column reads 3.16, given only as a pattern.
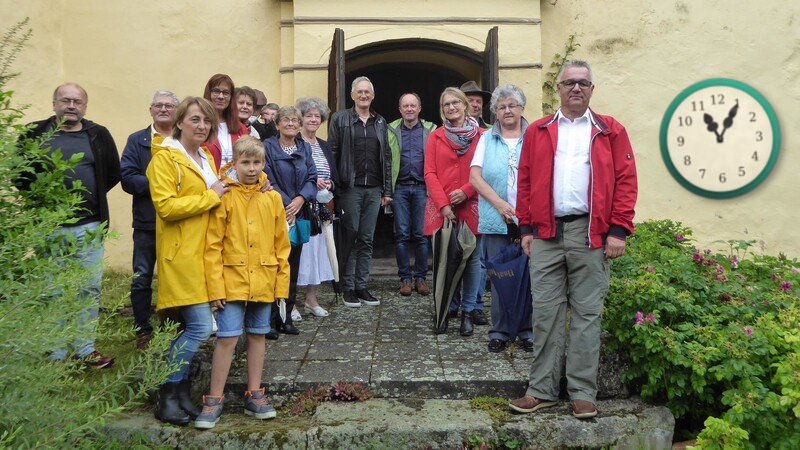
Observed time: 11.05
